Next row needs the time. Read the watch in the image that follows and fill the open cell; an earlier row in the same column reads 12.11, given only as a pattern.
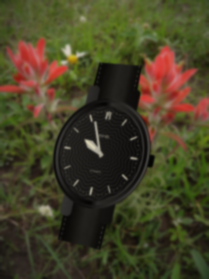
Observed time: 9.56
